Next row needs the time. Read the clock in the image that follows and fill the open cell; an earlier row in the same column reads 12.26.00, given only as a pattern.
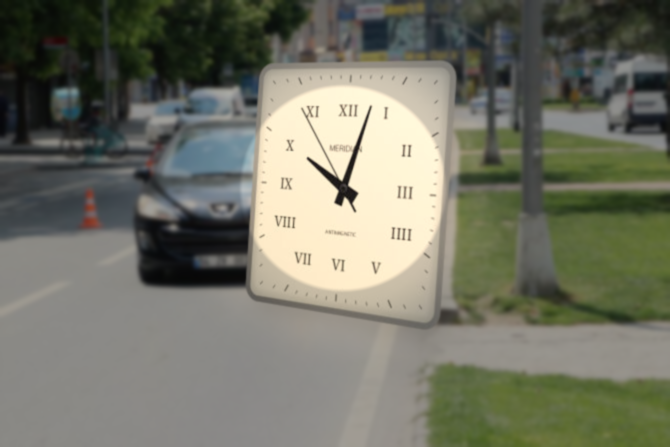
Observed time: 10.02.54
